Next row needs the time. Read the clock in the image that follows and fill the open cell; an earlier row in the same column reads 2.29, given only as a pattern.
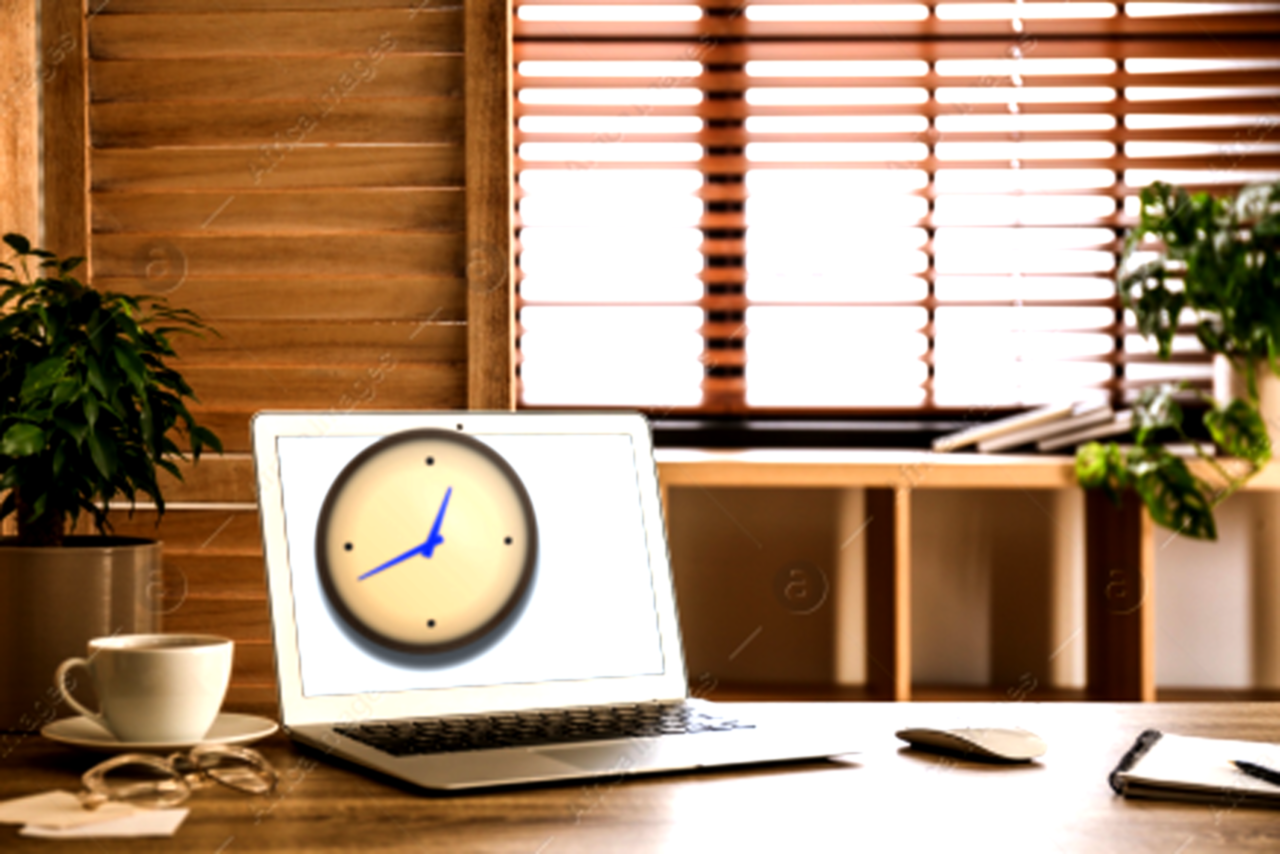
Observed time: 12.41
